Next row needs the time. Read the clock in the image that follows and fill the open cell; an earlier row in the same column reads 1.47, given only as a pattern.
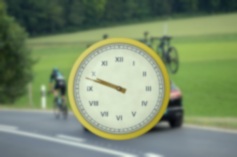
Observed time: 9.48
